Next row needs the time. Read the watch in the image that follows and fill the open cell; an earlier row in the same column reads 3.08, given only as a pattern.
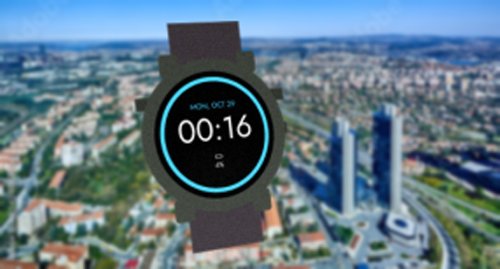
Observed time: 0.16
